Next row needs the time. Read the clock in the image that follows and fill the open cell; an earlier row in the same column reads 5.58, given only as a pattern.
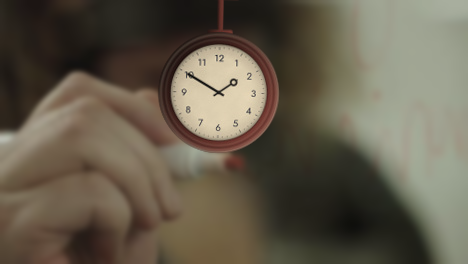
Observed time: 1.50
